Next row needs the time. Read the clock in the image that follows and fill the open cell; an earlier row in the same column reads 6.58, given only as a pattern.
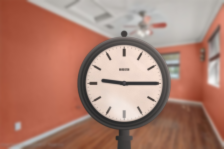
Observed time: 9.15
